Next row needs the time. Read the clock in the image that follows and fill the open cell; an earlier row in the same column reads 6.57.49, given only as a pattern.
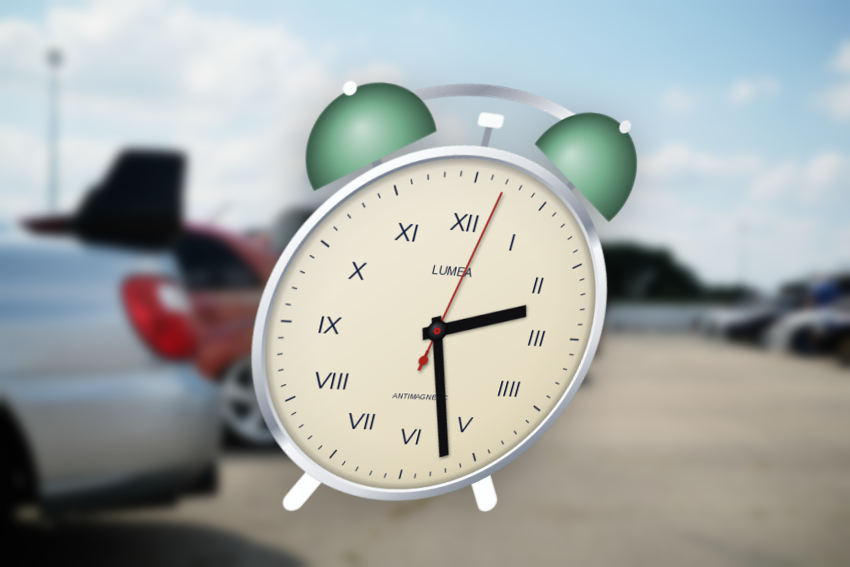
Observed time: 2.27.02
